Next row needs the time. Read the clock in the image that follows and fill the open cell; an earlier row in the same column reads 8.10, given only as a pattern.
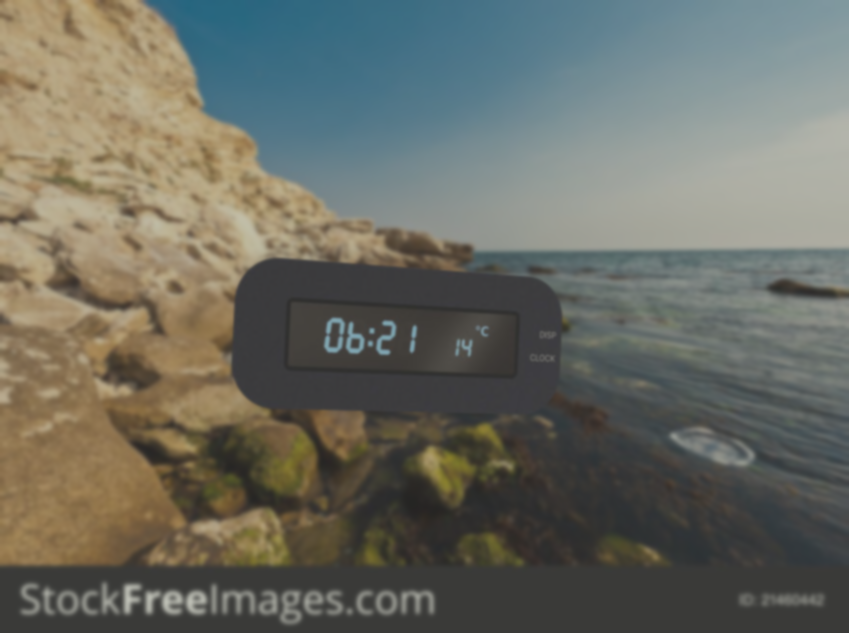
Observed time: 6.21
